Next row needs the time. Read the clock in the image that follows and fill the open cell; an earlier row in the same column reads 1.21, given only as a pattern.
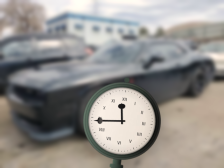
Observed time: 11.44
